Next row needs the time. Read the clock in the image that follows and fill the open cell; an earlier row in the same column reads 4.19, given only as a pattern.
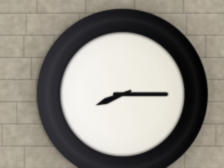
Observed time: 8.15
